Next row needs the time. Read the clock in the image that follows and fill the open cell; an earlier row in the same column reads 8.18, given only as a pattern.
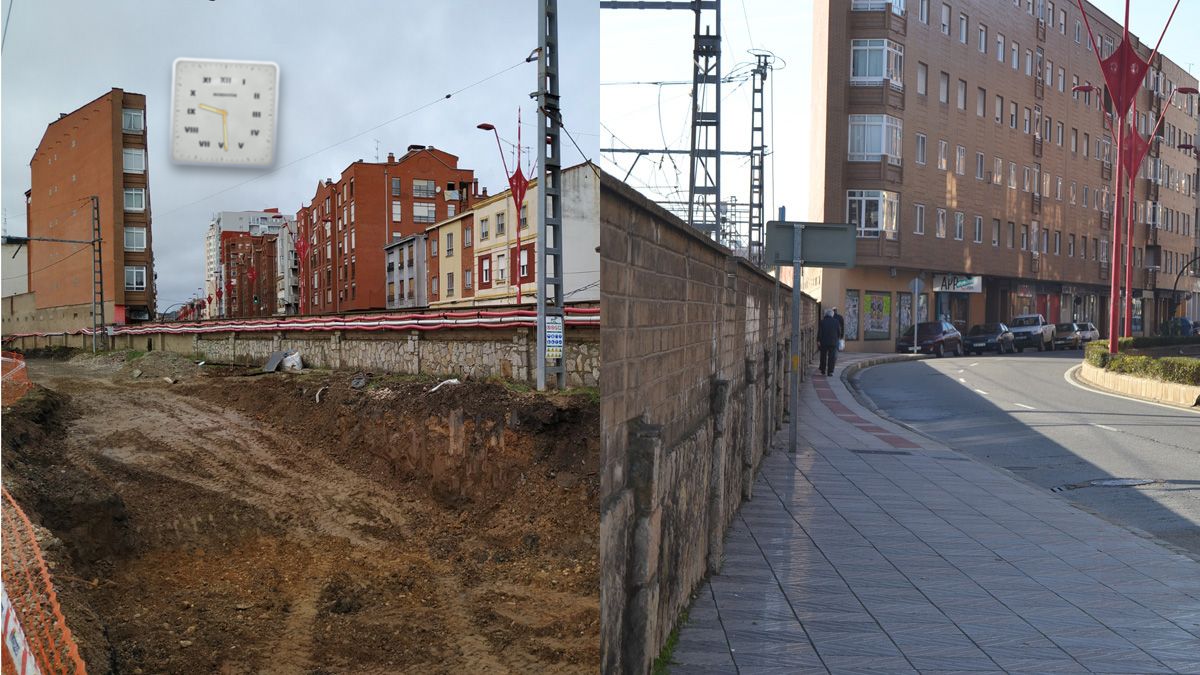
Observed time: 9.29
